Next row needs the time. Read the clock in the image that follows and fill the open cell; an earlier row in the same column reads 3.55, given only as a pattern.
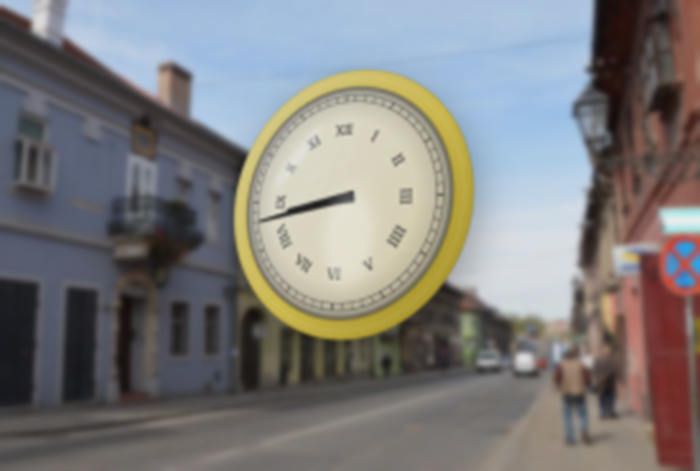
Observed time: 8.43
